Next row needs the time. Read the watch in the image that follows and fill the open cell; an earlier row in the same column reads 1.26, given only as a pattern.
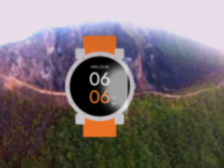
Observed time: 6.06
